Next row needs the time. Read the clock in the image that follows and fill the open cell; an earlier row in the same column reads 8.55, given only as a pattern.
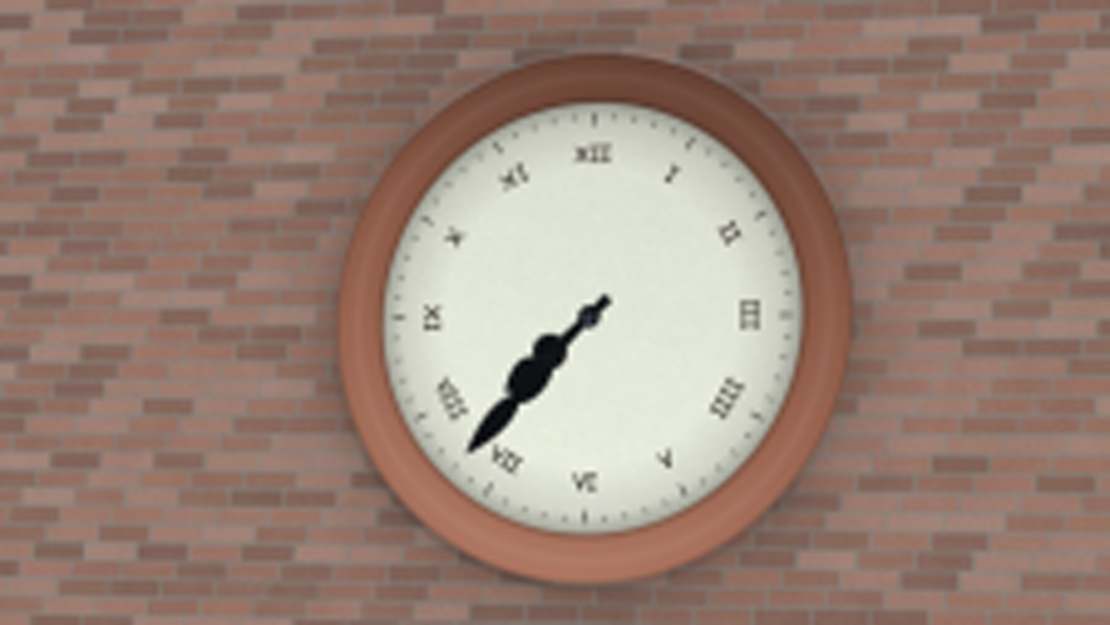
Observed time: 7.37
